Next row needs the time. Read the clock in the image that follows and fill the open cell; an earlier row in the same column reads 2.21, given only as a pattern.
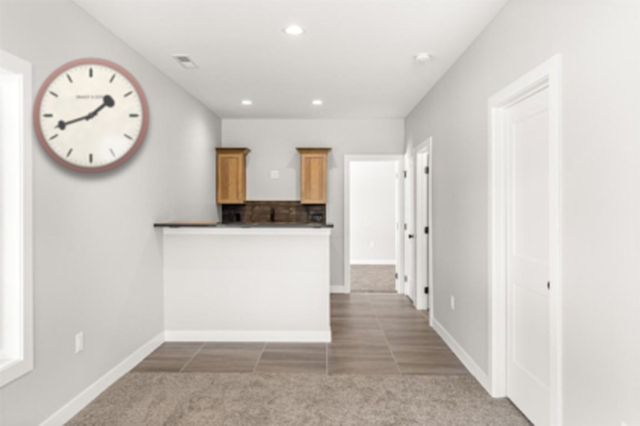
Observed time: 1.42
